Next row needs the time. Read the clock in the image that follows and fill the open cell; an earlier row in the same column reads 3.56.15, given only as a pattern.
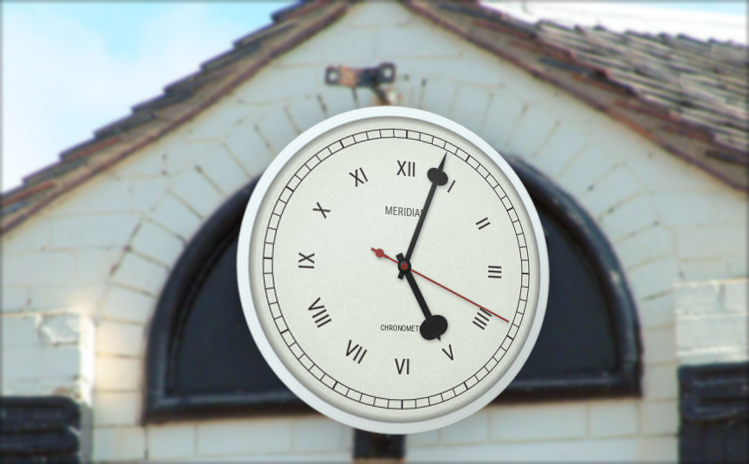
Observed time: 5.03.19
